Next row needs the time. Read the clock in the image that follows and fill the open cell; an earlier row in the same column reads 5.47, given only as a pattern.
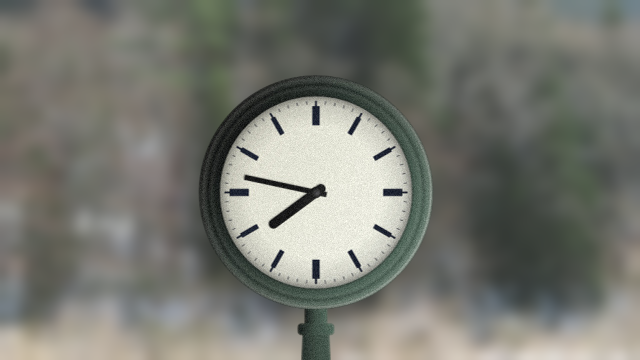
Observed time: 7.47
